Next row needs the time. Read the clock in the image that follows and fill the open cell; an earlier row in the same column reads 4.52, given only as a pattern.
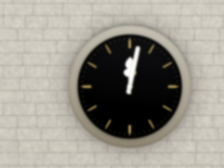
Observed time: 12.02
